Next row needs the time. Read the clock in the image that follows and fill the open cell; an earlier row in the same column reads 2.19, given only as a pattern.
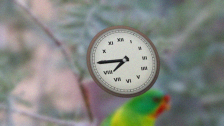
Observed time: 7.45
